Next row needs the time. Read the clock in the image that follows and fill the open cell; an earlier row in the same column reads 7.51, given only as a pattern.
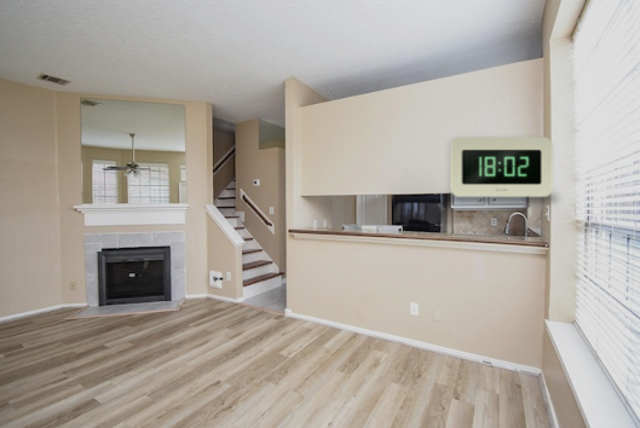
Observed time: 18.02
